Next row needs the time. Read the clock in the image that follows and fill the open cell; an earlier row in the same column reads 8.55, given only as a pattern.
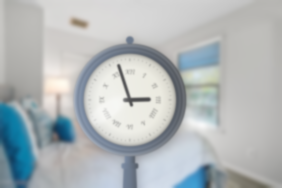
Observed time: 2.57
